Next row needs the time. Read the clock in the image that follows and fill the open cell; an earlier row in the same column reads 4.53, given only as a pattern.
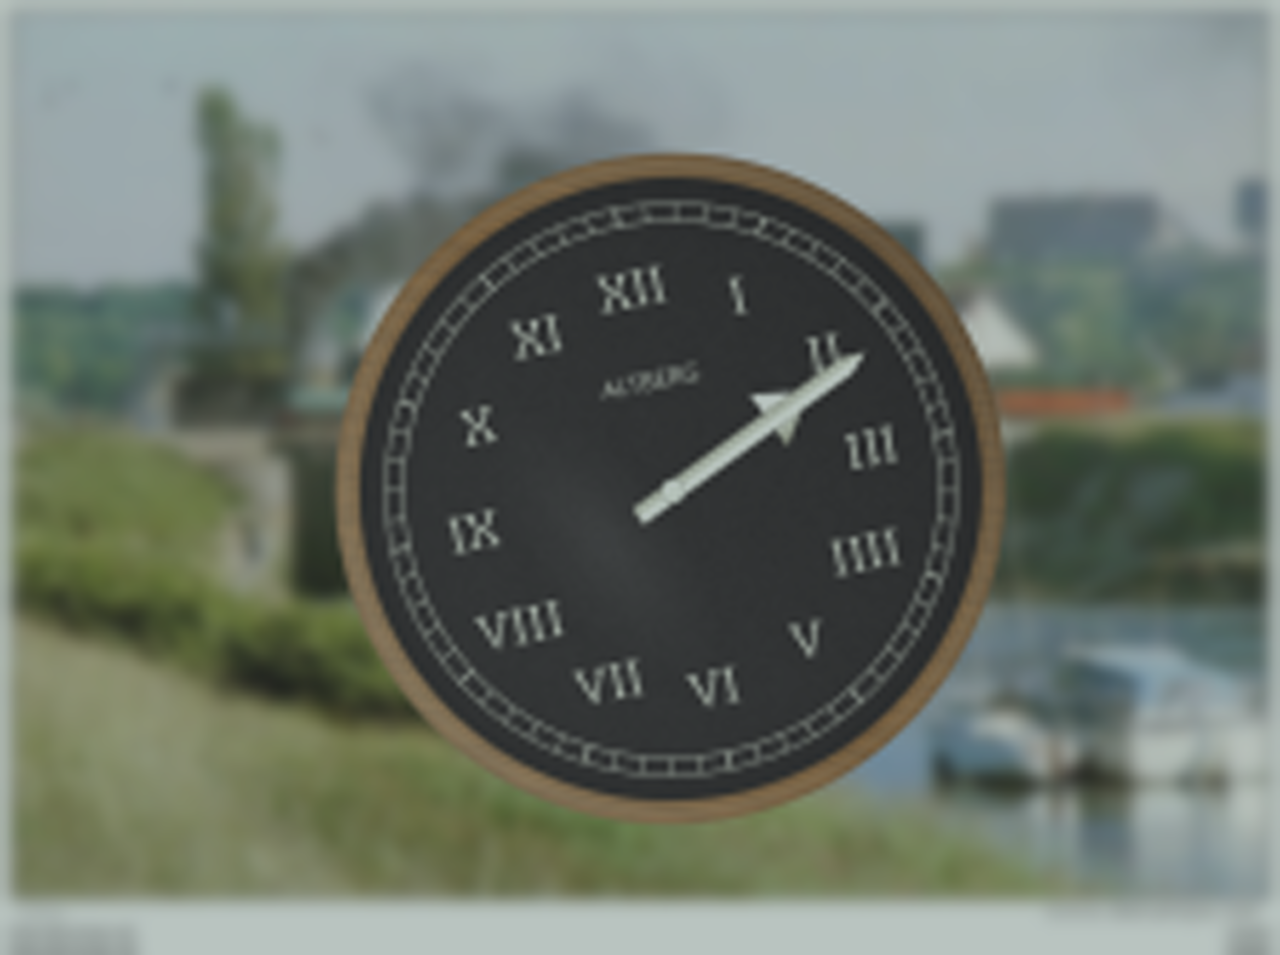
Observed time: 2.11
